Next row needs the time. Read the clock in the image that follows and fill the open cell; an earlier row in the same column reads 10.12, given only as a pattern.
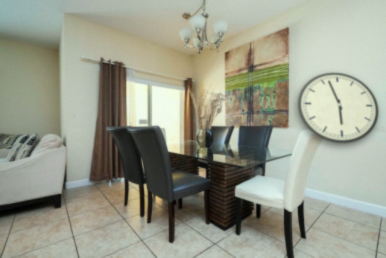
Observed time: 5.57
